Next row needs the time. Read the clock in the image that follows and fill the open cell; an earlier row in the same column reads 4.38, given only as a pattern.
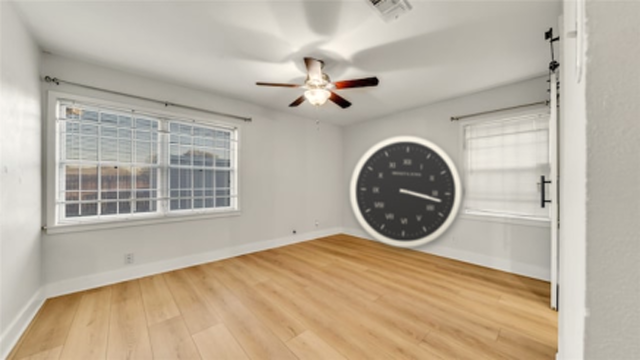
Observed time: 3.17
